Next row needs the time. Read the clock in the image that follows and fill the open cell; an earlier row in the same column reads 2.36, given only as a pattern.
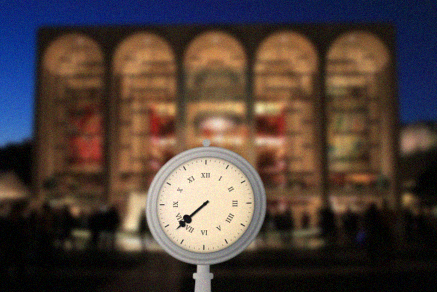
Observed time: 7.38
